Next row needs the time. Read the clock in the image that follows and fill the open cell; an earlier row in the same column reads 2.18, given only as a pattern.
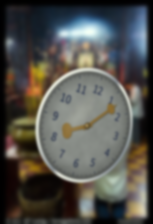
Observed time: 8.07
